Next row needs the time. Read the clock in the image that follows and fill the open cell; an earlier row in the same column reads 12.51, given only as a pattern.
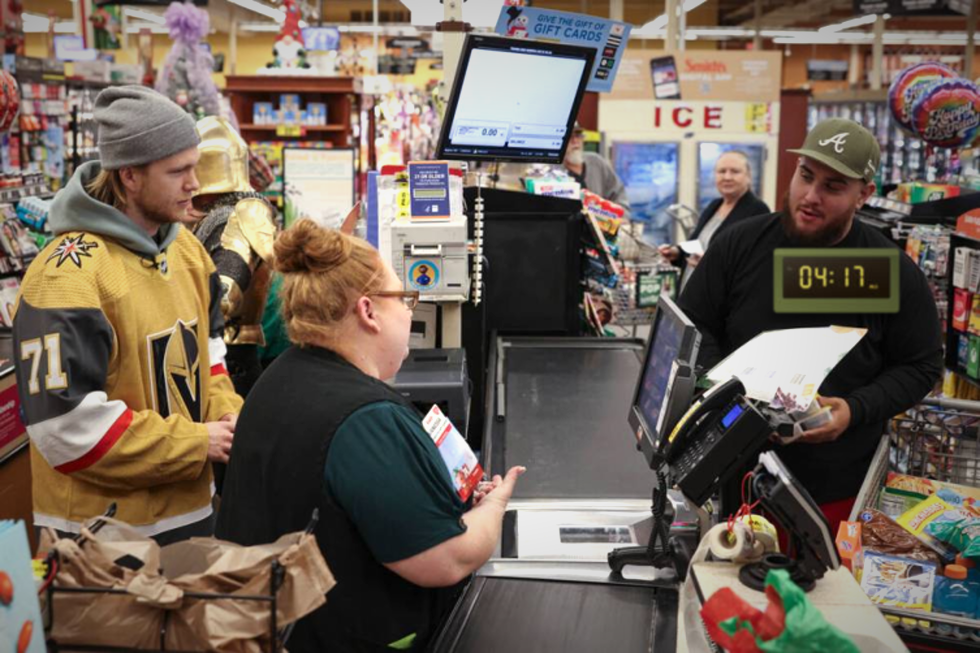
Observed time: 4.17
